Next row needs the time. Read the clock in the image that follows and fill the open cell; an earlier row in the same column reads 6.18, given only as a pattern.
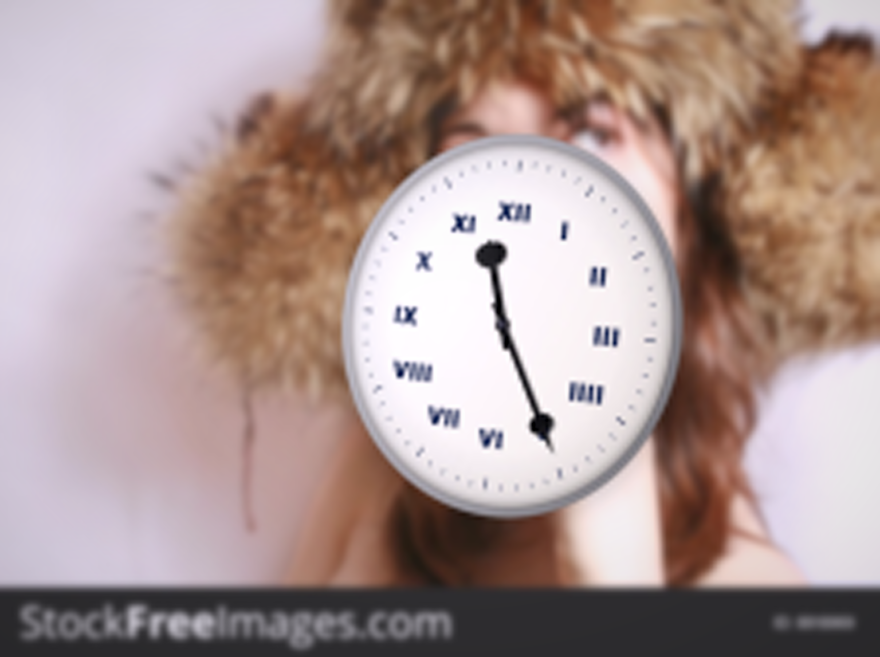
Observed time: 11.25
